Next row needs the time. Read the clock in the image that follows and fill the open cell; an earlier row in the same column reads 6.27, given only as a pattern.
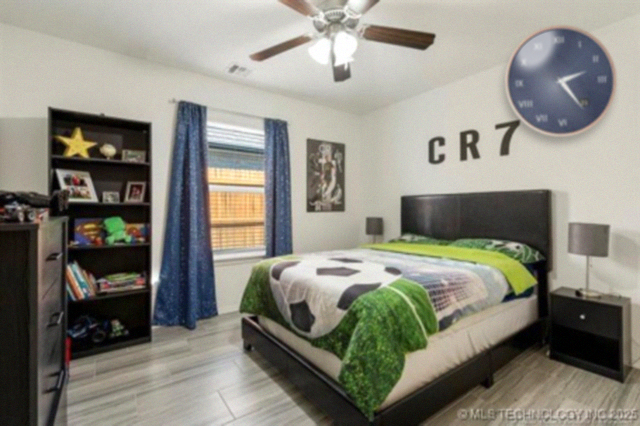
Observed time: 2.24
